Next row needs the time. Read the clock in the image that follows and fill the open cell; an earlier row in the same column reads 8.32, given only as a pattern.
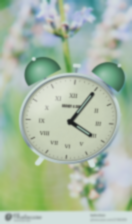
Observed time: 4.05
